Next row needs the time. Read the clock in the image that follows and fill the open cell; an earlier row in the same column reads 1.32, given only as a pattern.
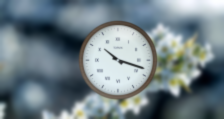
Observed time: 10.18
